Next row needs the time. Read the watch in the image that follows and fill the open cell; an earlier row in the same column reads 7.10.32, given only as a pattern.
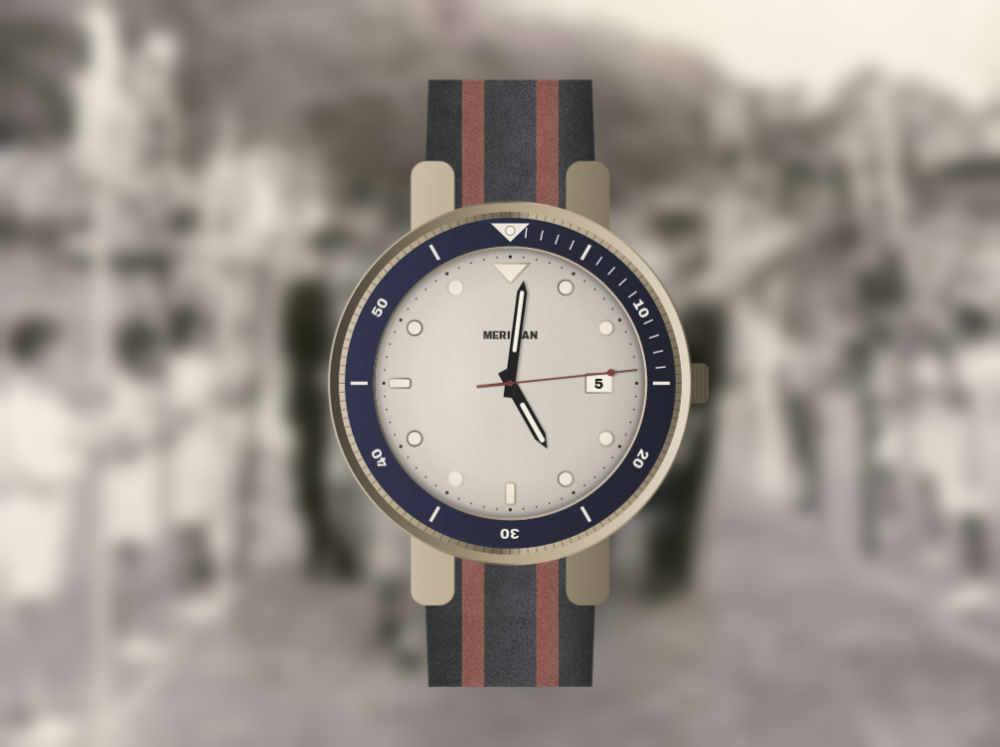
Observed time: 5.01.14
